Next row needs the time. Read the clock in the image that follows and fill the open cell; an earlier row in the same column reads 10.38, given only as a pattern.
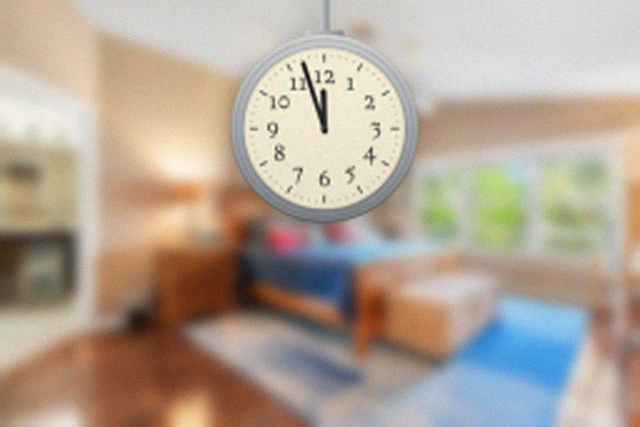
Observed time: 11.57
